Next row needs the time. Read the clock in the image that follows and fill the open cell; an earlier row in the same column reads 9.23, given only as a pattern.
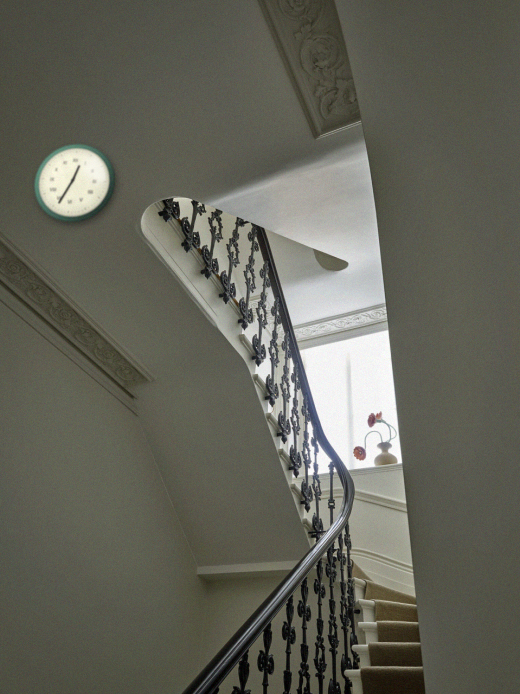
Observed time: 12.34
